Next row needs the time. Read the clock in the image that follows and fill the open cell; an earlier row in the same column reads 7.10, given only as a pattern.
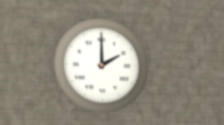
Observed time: 2.00
